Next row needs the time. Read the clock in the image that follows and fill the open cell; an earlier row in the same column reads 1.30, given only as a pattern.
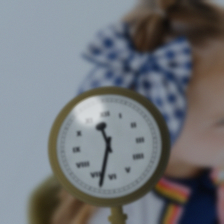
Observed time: 11.33
